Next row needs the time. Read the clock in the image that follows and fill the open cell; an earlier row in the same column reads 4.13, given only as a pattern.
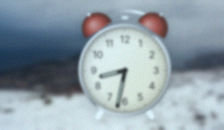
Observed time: 8.32
